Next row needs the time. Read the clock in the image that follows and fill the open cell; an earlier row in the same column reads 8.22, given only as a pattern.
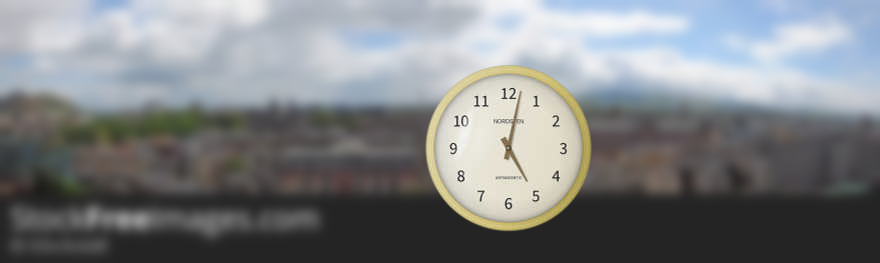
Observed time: 5.02
